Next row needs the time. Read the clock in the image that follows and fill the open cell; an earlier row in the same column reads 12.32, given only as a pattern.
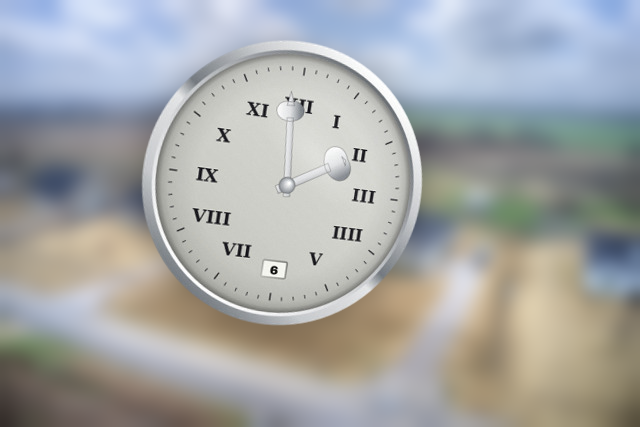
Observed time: 1.59
